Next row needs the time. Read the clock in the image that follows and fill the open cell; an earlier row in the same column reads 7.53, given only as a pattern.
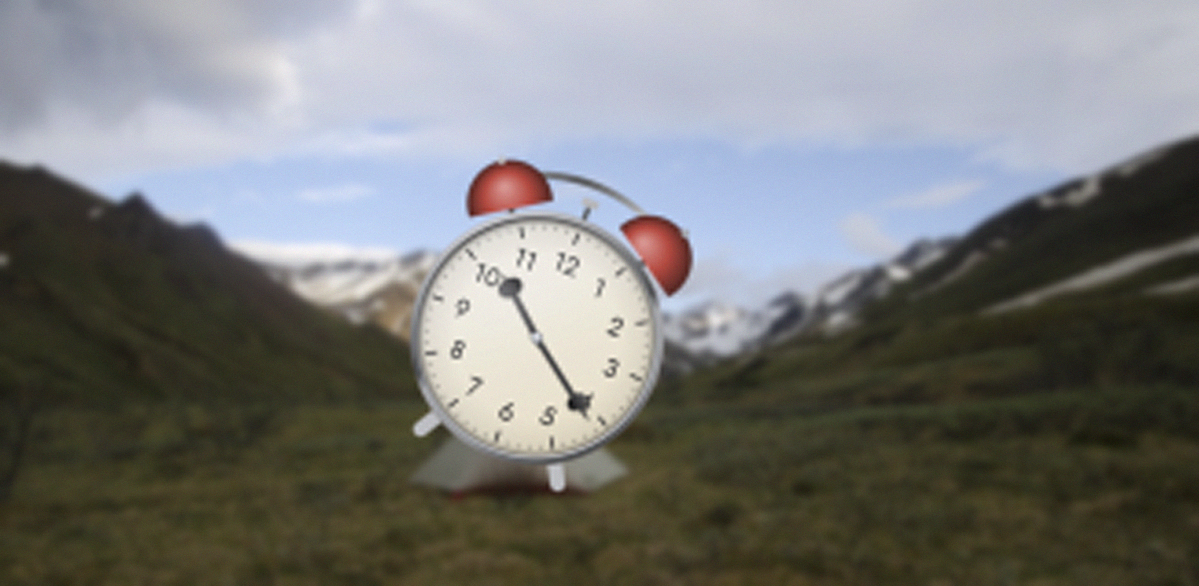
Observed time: 10.21
